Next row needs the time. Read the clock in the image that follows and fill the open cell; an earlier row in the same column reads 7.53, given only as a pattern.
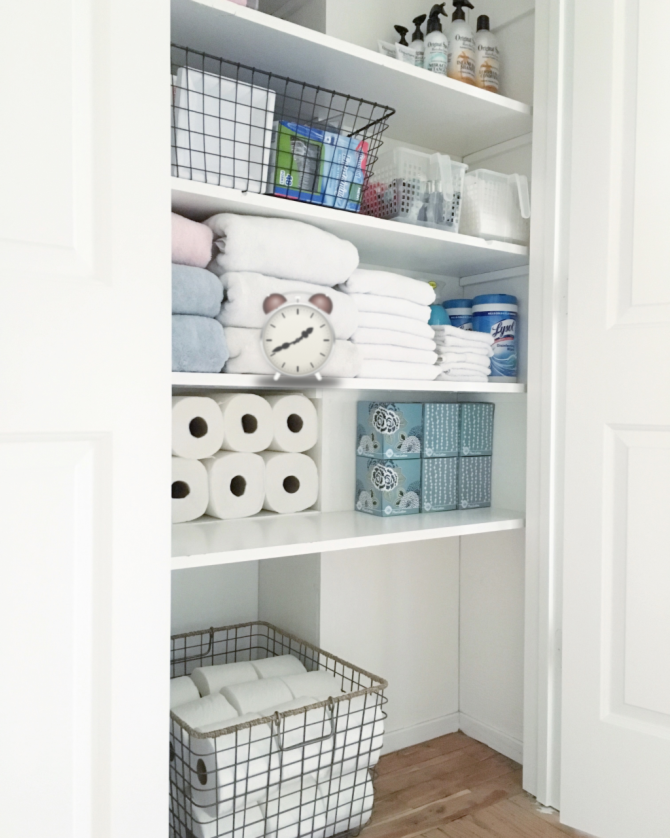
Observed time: 1.41
